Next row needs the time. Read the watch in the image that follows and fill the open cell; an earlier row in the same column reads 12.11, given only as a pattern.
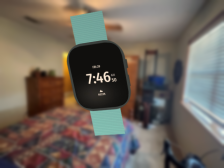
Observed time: 7.46
